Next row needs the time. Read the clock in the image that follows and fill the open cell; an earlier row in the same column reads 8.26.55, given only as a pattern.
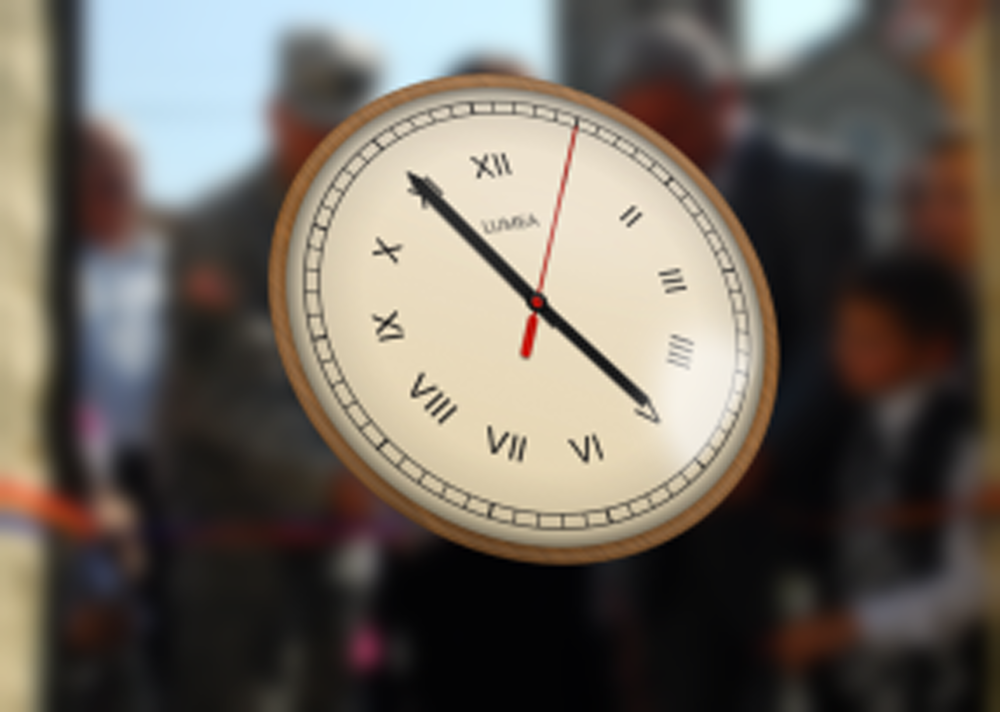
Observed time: 4.55.05
